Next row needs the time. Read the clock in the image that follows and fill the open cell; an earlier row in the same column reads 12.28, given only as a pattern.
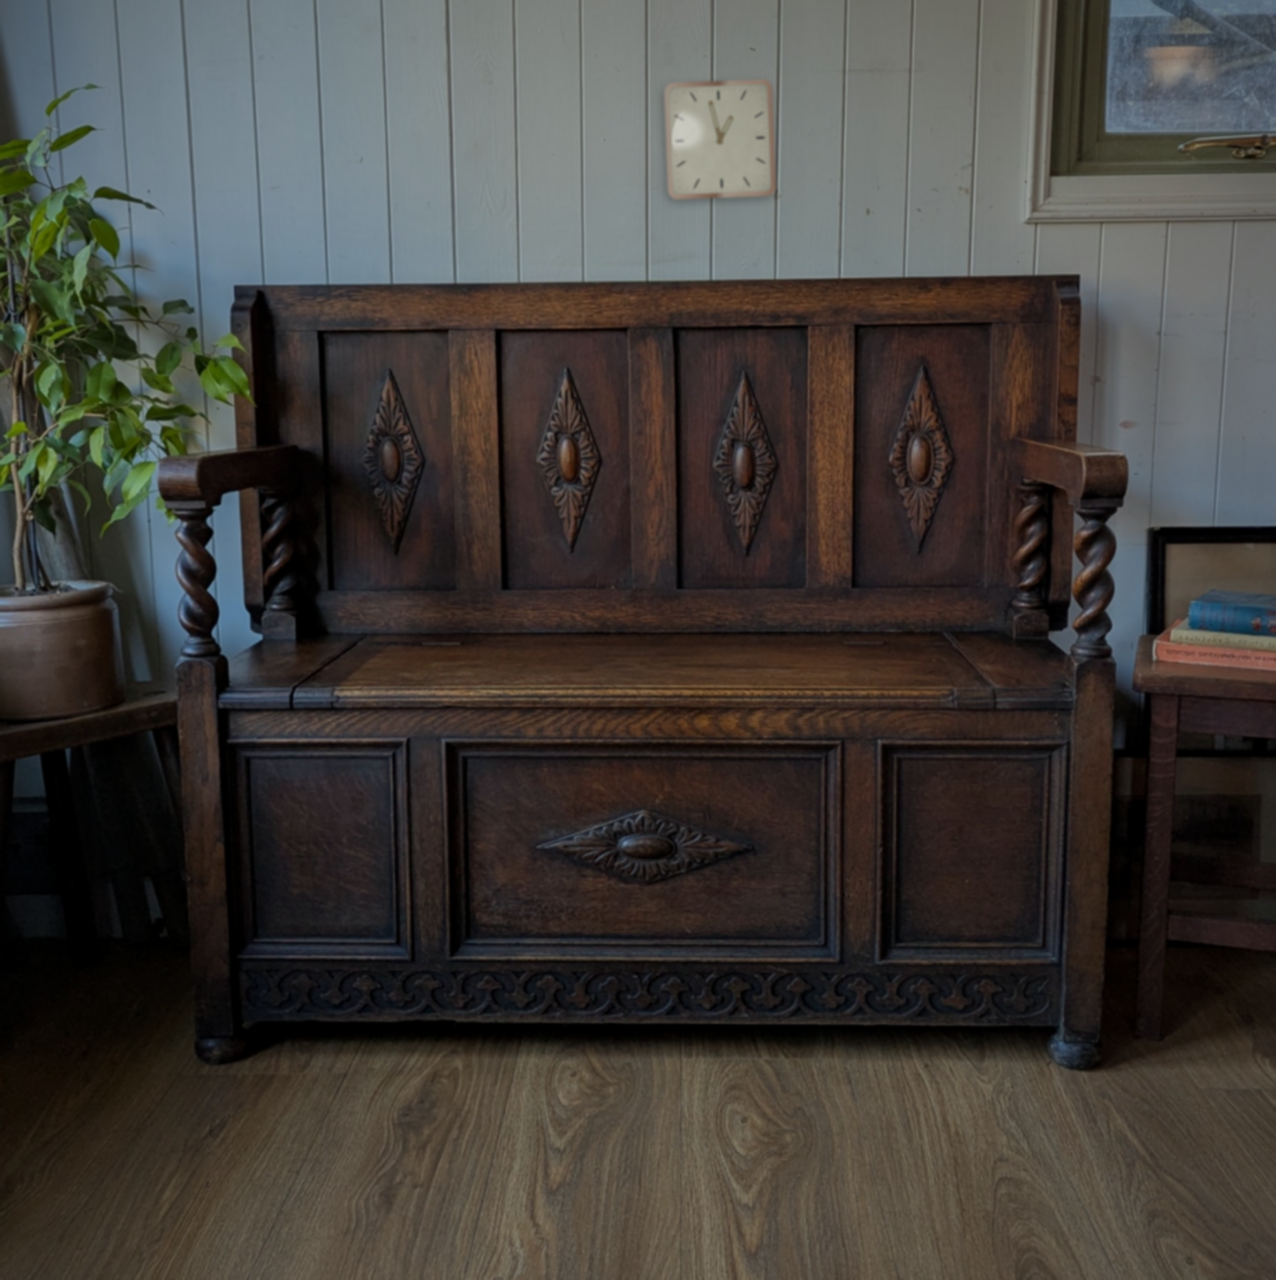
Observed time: 12.58
